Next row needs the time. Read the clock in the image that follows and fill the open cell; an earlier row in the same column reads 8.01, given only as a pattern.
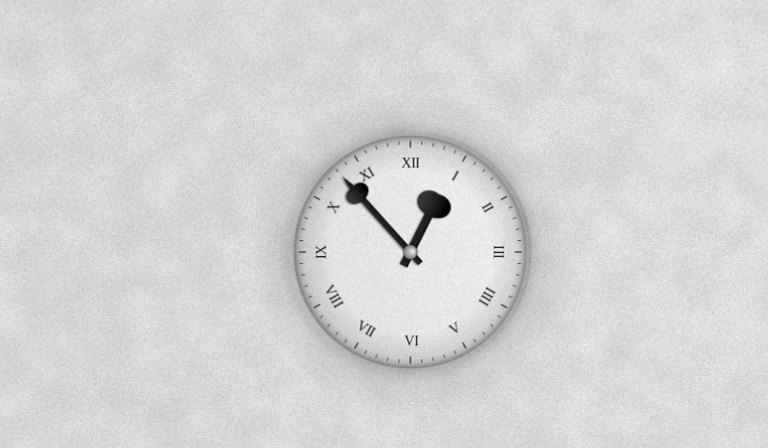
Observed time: 12.53
